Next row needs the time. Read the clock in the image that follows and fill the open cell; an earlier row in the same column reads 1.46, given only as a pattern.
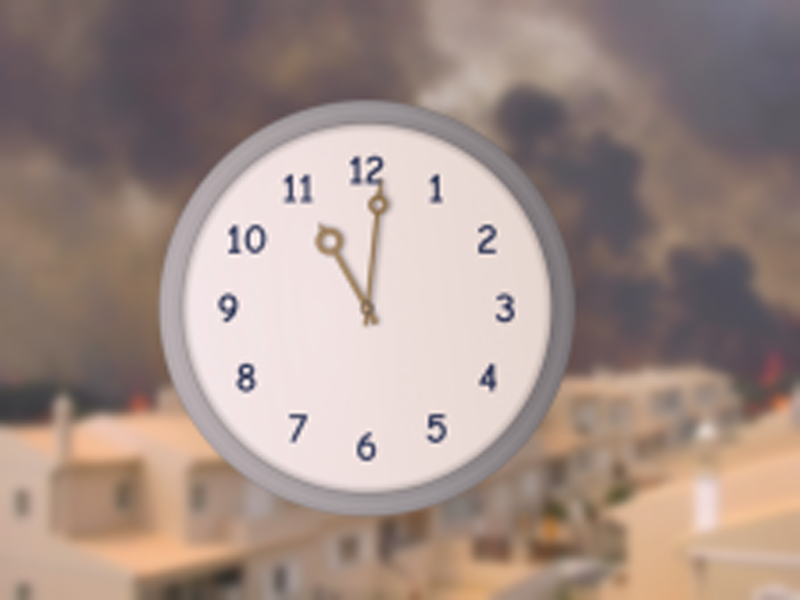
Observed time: 11.01
